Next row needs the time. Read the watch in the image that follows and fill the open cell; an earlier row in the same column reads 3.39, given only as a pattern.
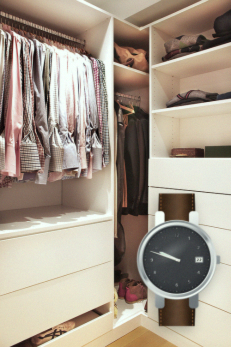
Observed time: 9.48
